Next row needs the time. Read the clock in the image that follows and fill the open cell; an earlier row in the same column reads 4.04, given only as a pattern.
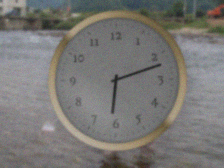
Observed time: 6.12
